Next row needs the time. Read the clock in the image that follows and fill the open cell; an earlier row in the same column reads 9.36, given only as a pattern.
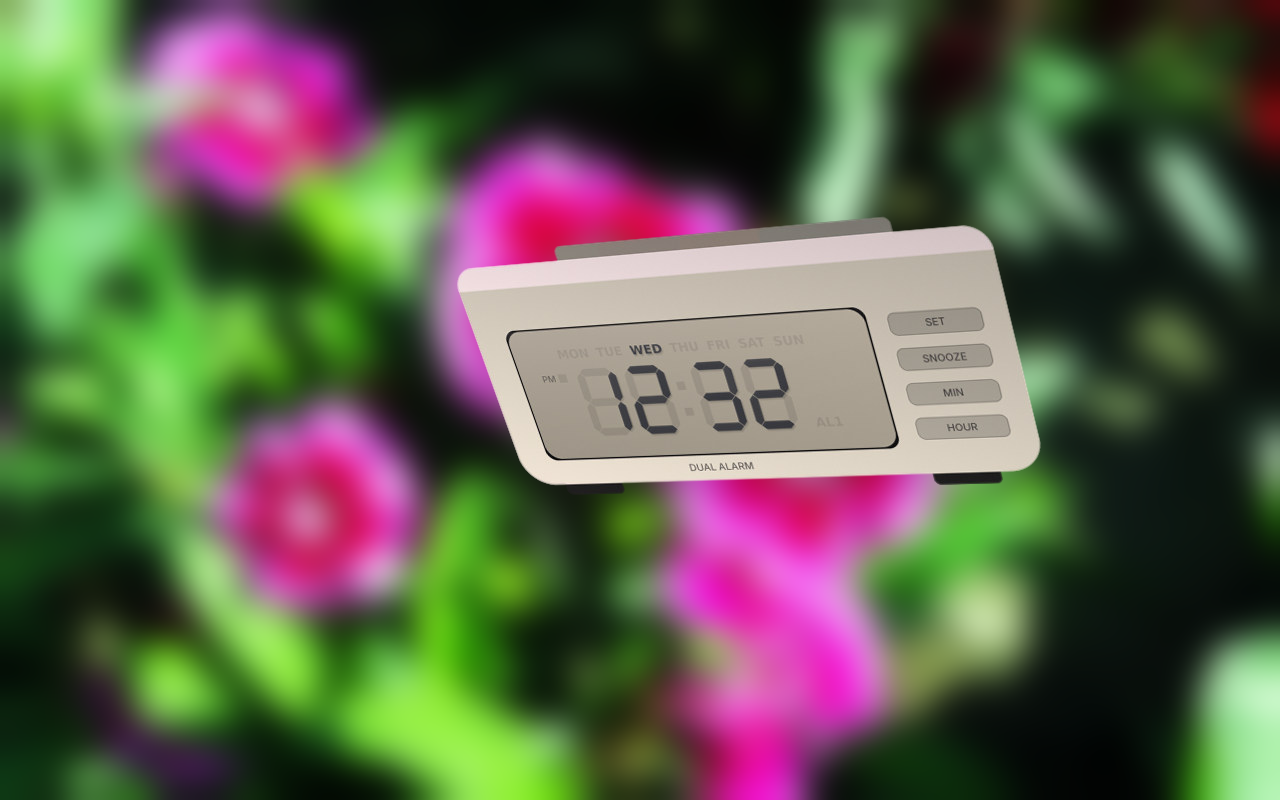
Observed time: 12.32
